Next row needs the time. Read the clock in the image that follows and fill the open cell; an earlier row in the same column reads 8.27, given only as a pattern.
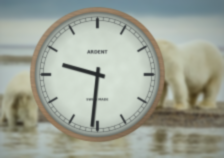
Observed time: 9.31
